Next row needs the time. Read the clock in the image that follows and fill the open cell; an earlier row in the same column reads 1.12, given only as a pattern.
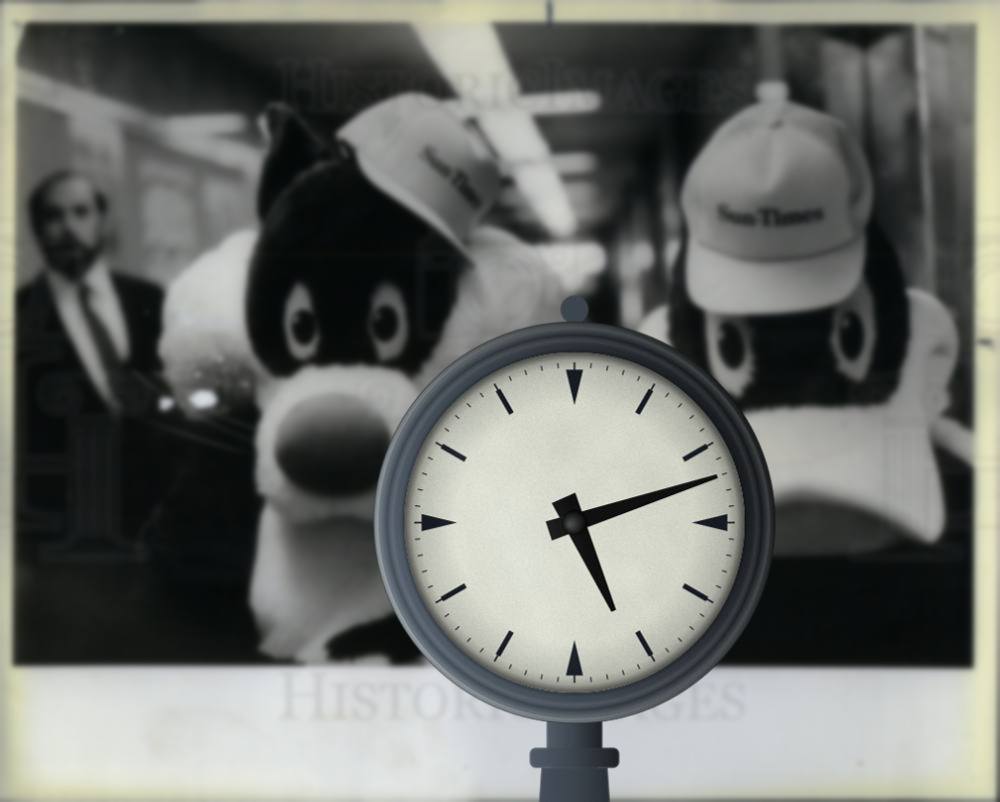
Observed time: 5.12
